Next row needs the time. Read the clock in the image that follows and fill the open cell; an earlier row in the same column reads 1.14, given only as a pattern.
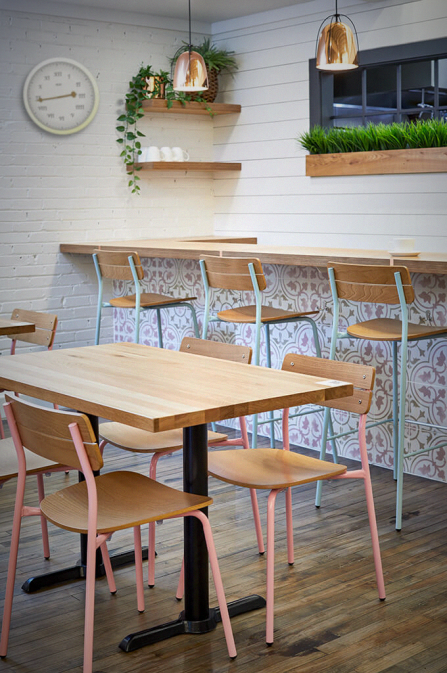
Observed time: 2.44
